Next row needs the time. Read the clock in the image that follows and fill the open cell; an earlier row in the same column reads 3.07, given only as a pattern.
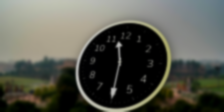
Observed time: 11.30
